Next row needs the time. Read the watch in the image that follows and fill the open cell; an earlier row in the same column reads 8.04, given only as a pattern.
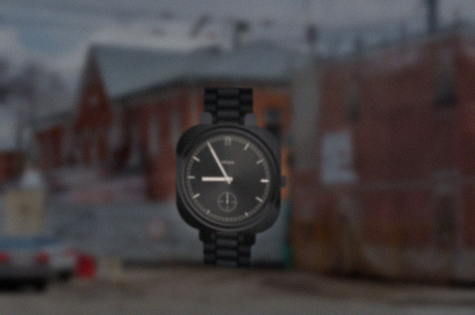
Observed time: 8.55
